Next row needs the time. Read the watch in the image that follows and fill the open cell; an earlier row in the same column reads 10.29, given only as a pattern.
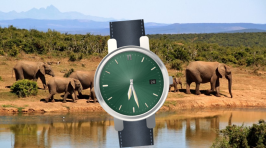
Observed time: 6.28
